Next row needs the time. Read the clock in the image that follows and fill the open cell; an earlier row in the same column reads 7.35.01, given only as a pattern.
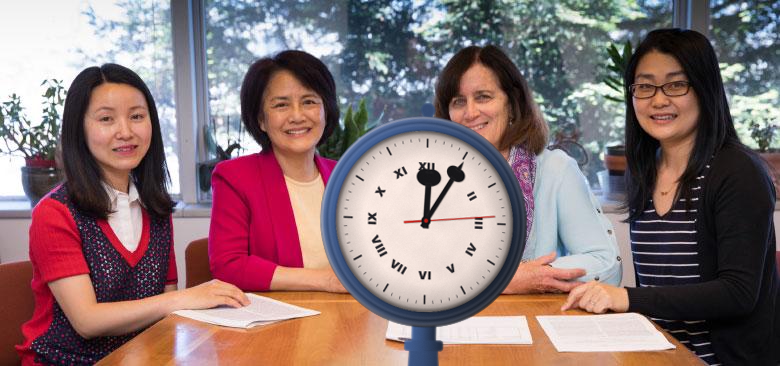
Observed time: 12.05.14
